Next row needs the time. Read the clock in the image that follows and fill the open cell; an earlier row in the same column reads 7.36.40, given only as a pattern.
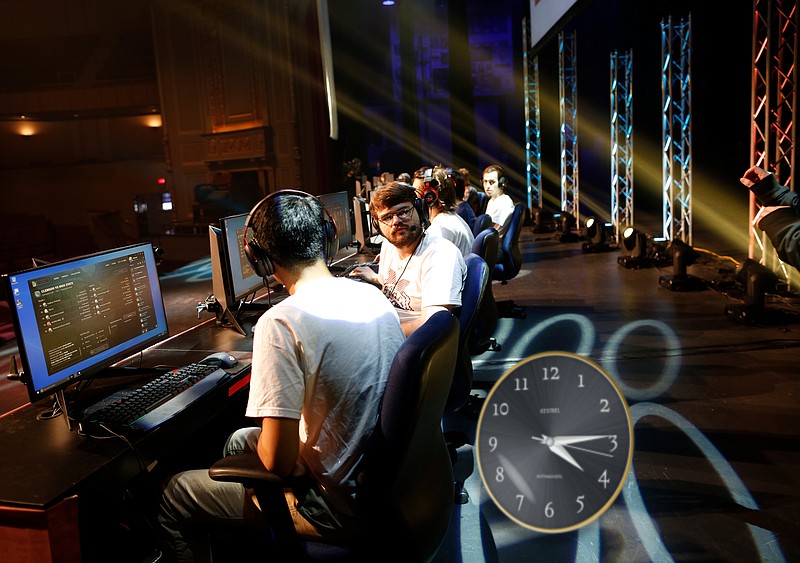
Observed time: 4.14.17
